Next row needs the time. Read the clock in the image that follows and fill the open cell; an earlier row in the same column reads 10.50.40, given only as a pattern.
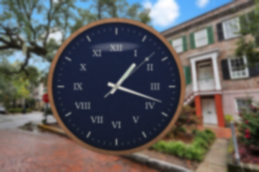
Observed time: 1.18.08
